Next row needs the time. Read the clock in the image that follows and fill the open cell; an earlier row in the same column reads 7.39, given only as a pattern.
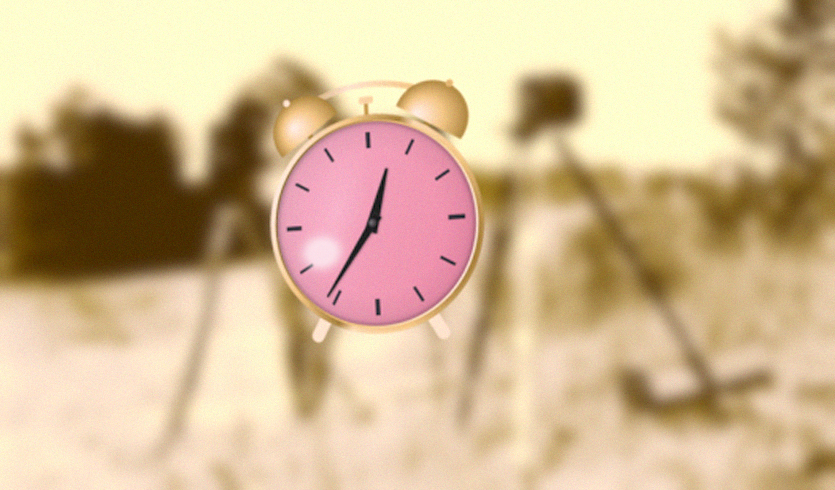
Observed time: 12.36
